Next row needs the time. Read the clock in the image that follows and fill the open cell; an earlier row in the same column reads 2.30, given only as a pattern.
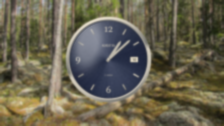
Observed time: 1.08
